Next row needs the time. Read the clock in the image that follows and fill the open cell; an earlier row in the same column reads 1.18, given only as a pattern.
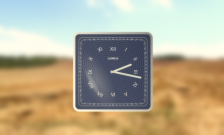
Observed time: 2.17
